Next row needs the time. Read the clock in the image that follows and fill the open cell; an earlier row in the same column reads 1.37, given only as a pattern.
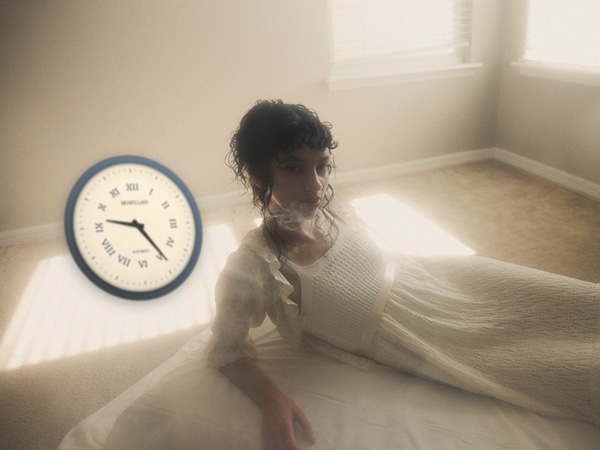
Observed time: 9.24
